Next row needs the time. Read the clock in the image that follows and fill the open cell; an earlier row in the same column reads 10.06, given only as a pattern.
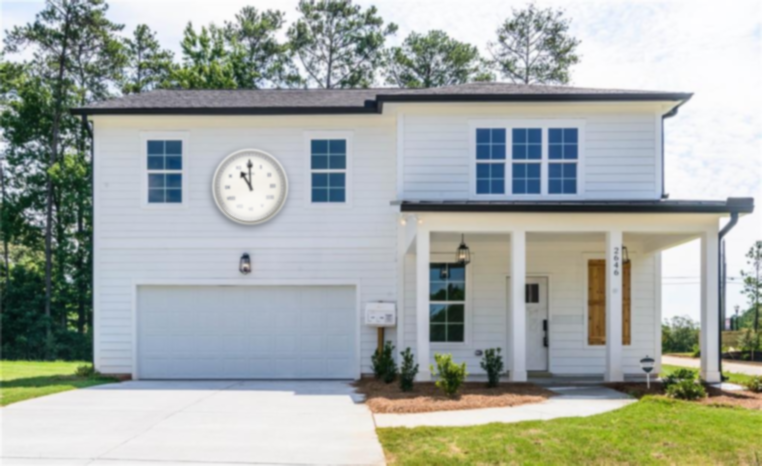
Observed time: 11.00
